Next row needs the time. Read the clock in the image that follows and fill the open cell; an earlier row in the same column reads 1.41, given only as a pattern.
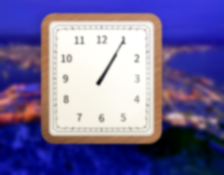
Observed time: 1.05
